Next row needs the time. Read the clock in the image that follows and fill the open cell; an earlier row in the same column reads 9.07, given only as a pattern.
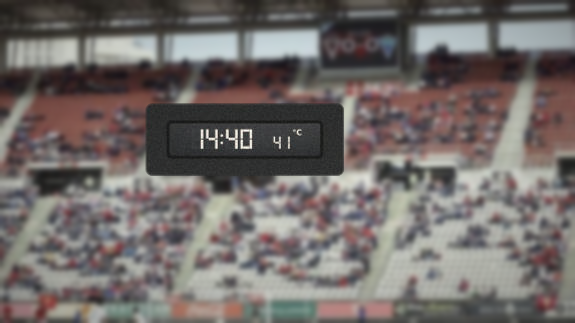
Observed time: 14.40
